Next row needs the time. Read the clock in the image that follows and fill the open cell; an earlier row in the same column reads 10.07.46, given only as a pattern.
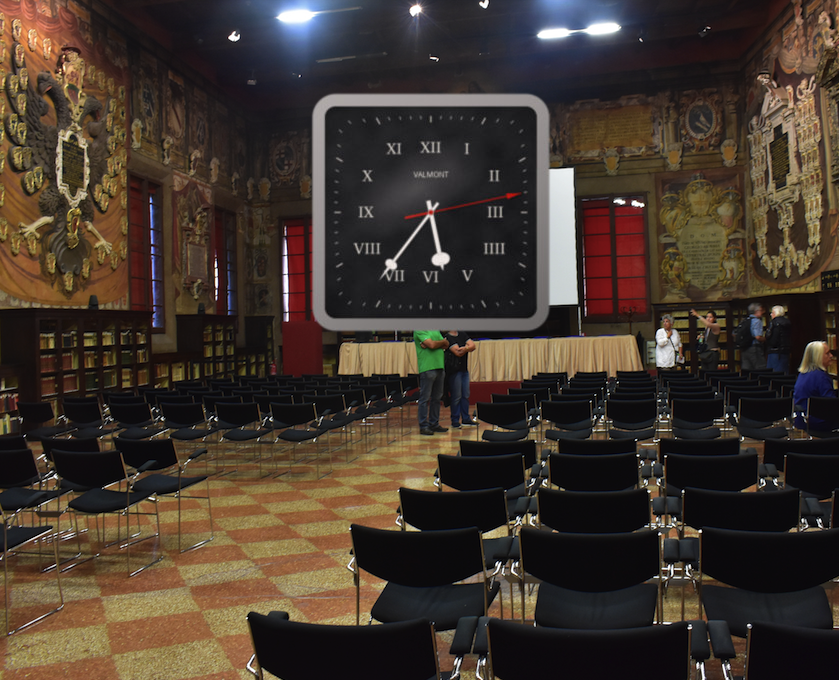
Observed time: 5.36.13
